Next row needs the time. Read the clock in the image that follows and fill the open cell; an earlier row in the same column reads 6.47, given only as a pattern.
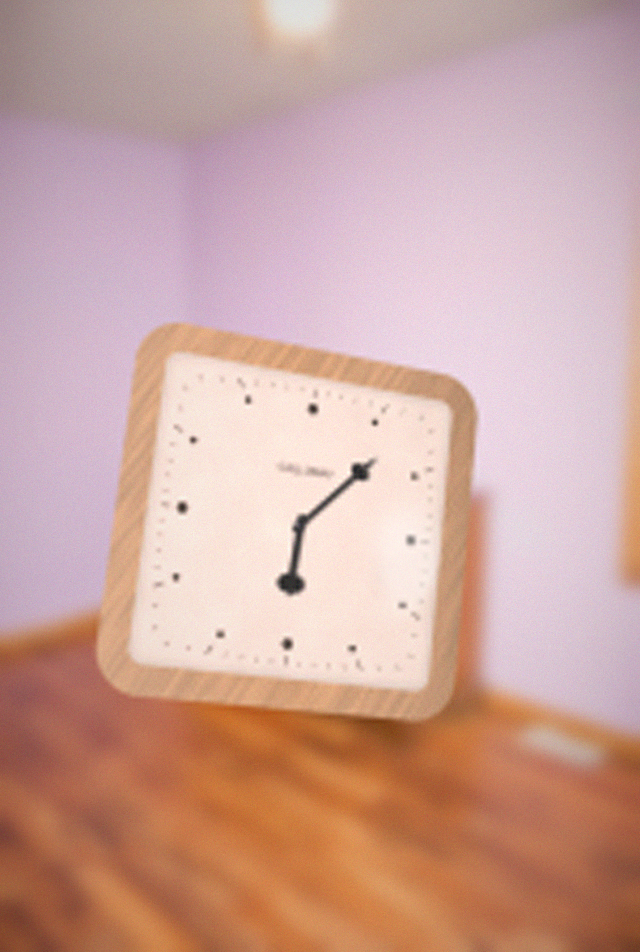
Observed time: 6.07
